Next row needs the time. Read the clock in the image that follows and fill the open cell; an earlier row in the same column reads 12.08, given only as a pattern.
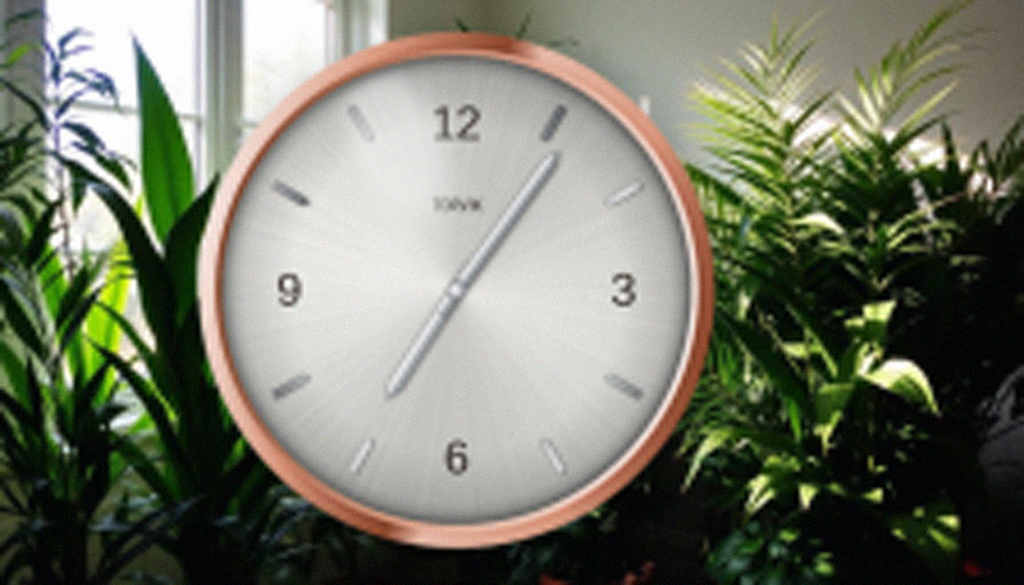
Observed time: 7.06
